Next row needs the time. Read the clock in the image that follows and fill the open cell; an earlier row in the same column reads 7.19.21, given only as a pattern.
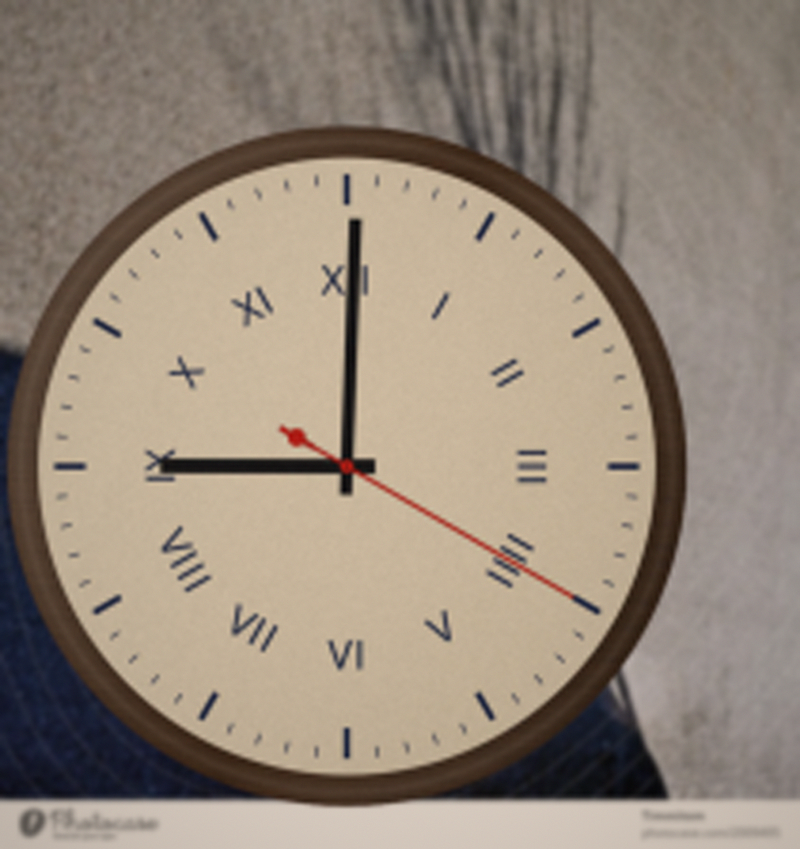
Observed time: 9.00.20
